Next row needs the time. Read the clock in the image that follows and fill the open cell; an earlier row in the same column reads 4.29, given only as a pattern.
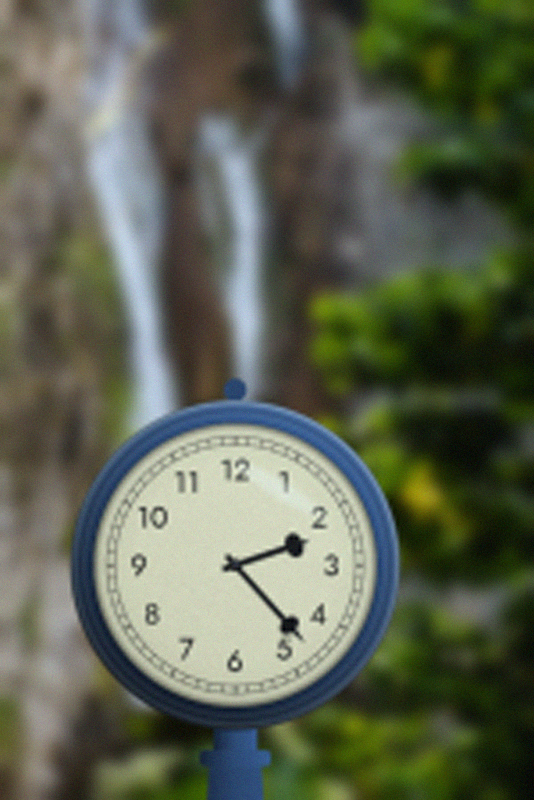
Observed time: 2.23
